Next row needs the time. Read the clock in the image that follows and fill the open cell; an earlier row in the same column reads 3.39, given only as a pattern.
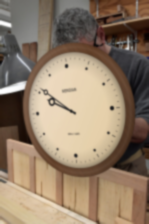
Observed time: 9.51
